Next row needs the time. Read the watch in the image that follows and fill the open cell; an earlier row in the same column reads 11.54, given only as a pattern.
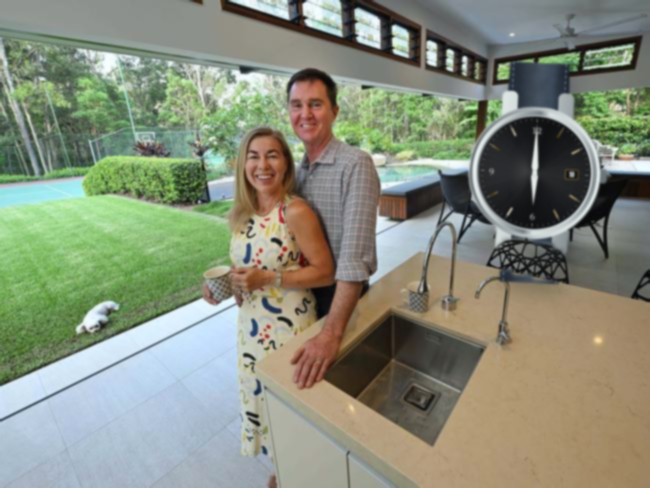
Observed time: 6.00
